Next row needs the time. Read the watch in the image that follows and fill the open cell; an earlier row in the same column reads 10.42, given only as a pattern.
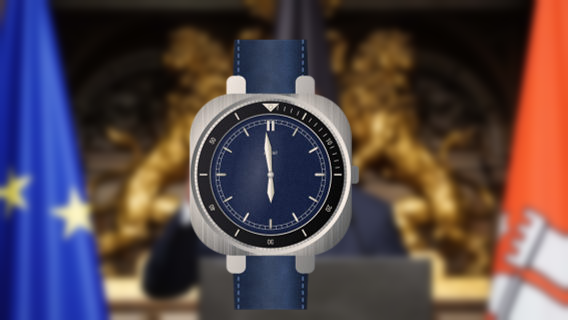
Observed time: 5.59
